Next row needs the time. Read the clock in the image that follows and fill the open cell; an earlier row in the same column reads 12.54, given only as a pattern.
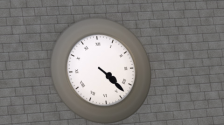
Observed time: 4.23
